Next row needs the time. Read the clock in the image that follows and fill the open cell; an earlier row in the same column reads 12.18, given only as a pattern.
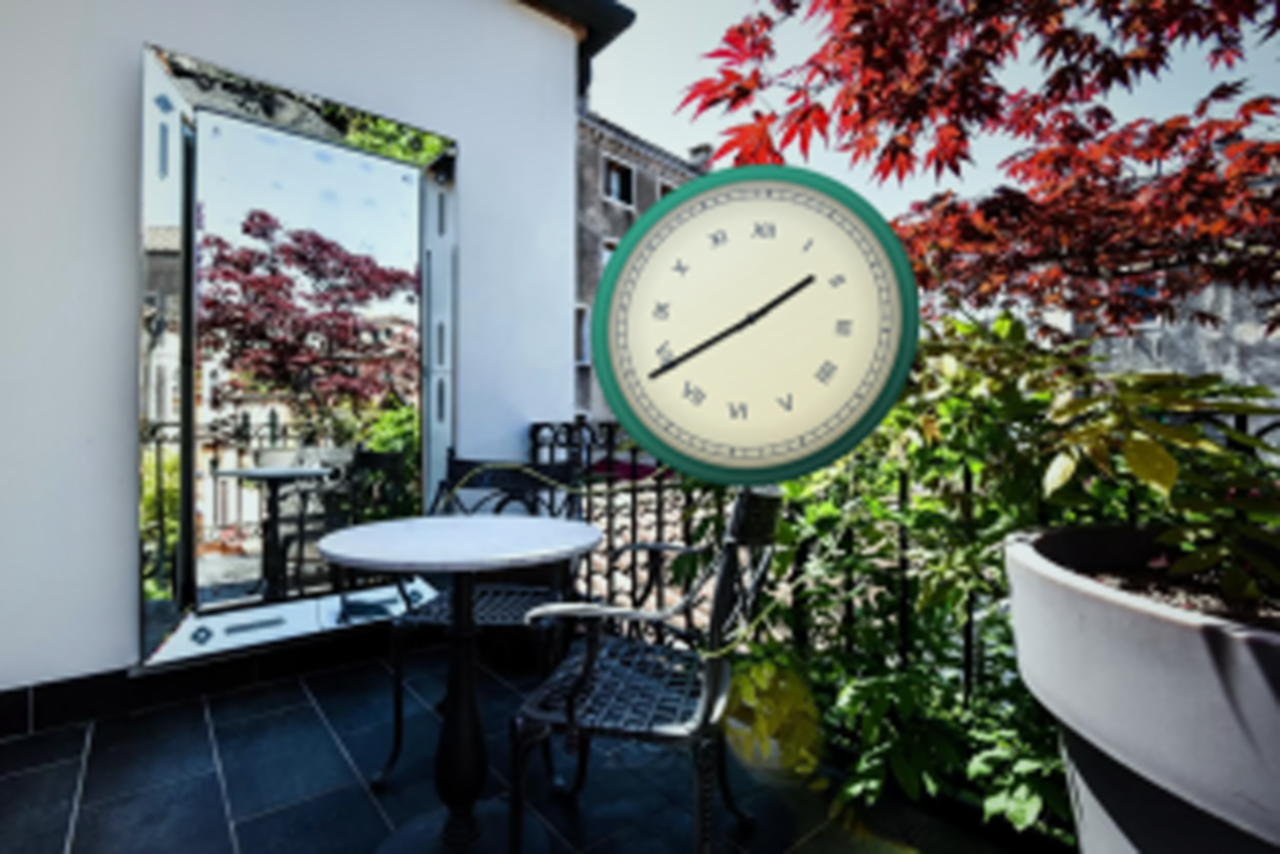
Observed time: 1.39
